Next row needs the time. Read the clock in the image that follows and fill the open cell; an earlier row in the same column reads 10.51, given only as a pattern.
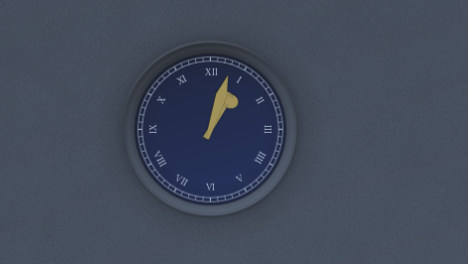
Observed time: 1.03
